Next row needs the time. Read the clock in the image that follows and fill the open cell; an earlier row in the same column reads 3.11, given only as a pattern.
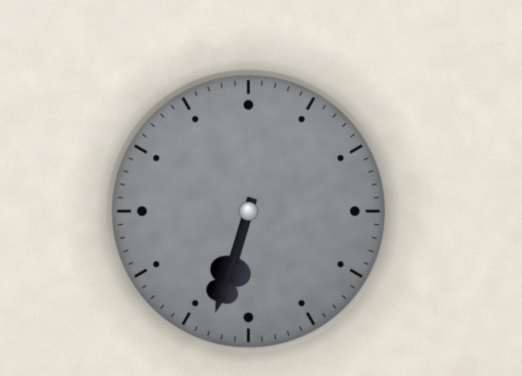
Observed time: 6.33
